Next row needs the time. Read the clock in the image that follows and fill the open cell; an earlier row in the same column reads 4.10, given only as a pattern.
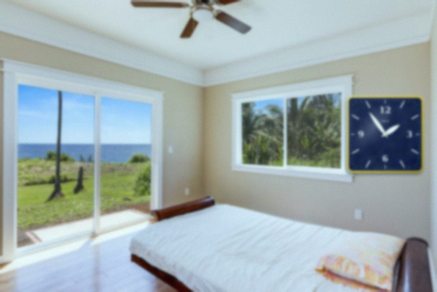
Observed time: 1.54
